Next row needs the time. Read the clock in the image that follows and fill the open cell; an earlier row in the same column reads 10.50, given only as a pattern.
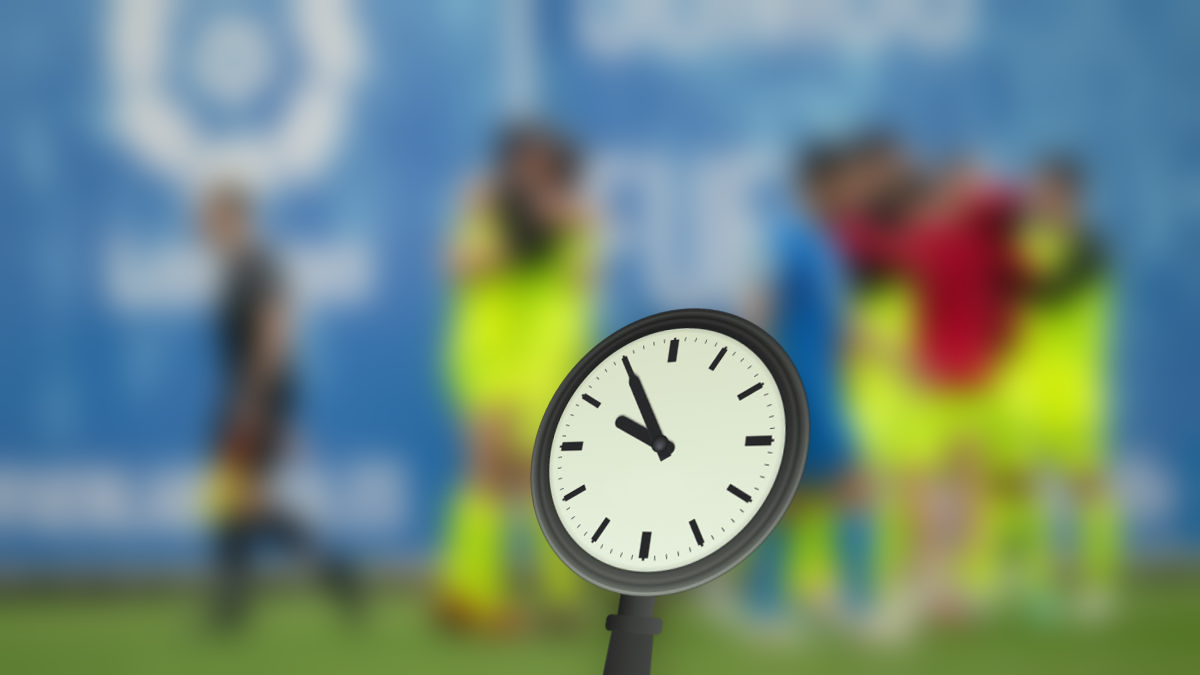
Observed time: 9.55
